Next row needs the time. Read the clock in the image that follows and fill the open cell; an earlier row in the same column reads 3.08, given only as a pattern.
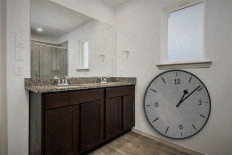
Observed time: 1.09
